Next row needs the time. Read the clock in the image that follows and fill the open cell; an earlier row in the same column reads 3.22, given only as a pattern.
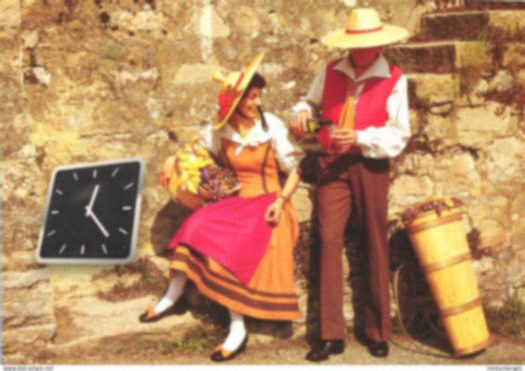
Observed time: 12.23
